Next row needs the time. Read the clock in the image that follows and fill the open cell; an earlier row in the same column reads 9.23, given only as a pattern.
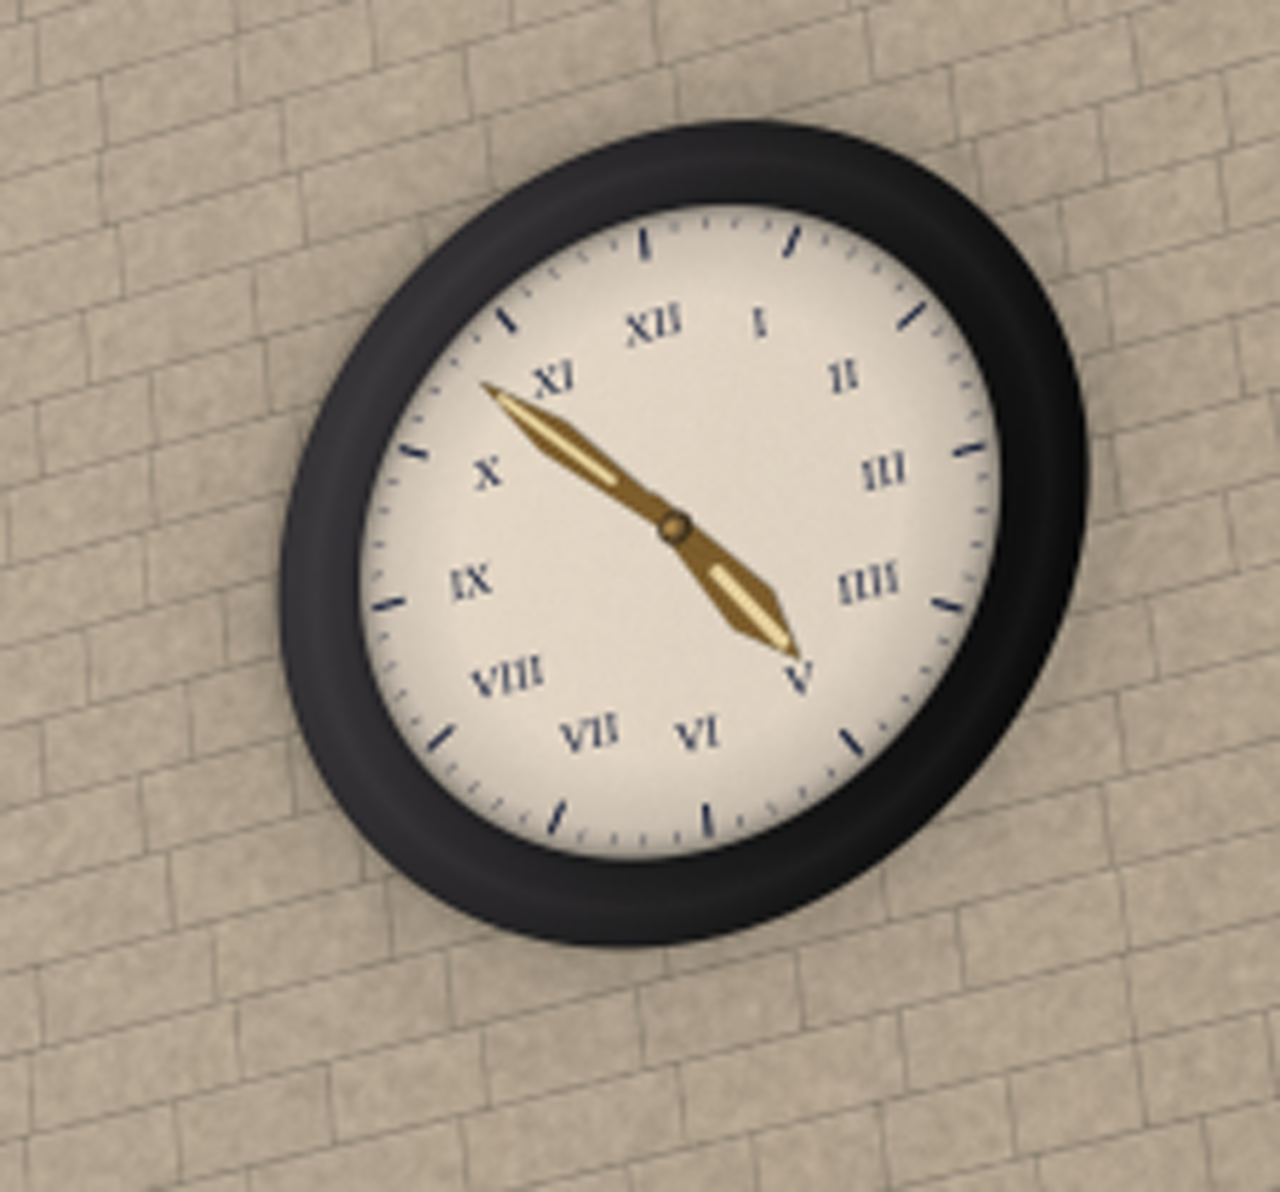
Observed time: 4.53
